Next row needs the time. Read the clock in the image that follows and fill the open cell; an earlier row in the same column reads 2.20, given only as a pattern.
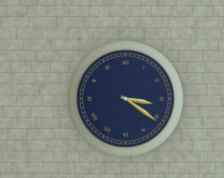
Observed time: 3.21
